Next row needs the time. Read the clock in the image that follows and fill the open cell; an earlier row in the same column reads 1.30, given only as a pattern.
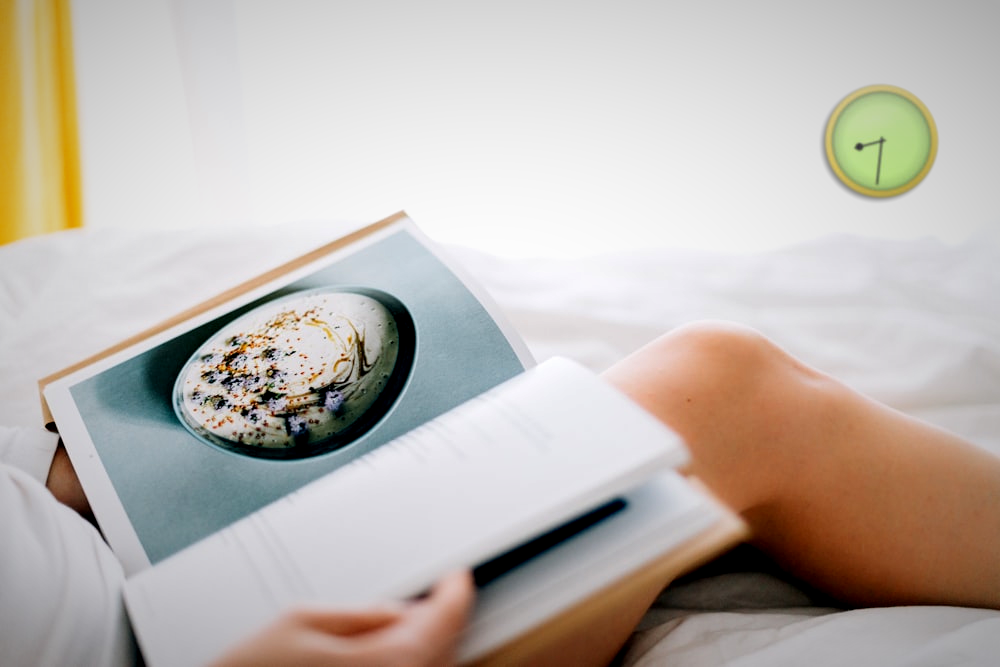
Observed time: 8.31
